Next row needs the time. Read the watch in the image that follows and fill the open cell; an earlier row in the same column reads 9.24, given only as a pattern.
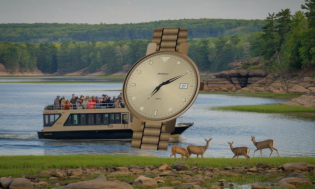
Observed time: 7.10
